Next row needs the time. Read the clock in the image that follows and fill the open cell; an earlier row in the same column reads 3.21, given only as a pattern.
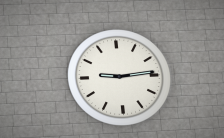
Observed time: 9.14
